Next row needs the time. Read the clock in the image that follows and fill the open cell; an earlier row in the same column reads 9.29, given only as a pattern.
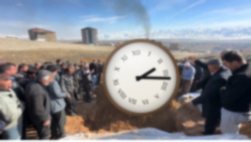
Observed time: 2.17
